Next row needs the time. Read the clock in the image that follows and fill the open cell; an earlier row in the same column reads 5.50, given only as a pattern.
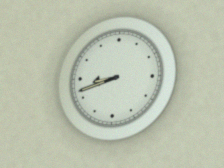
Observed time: 8.42
